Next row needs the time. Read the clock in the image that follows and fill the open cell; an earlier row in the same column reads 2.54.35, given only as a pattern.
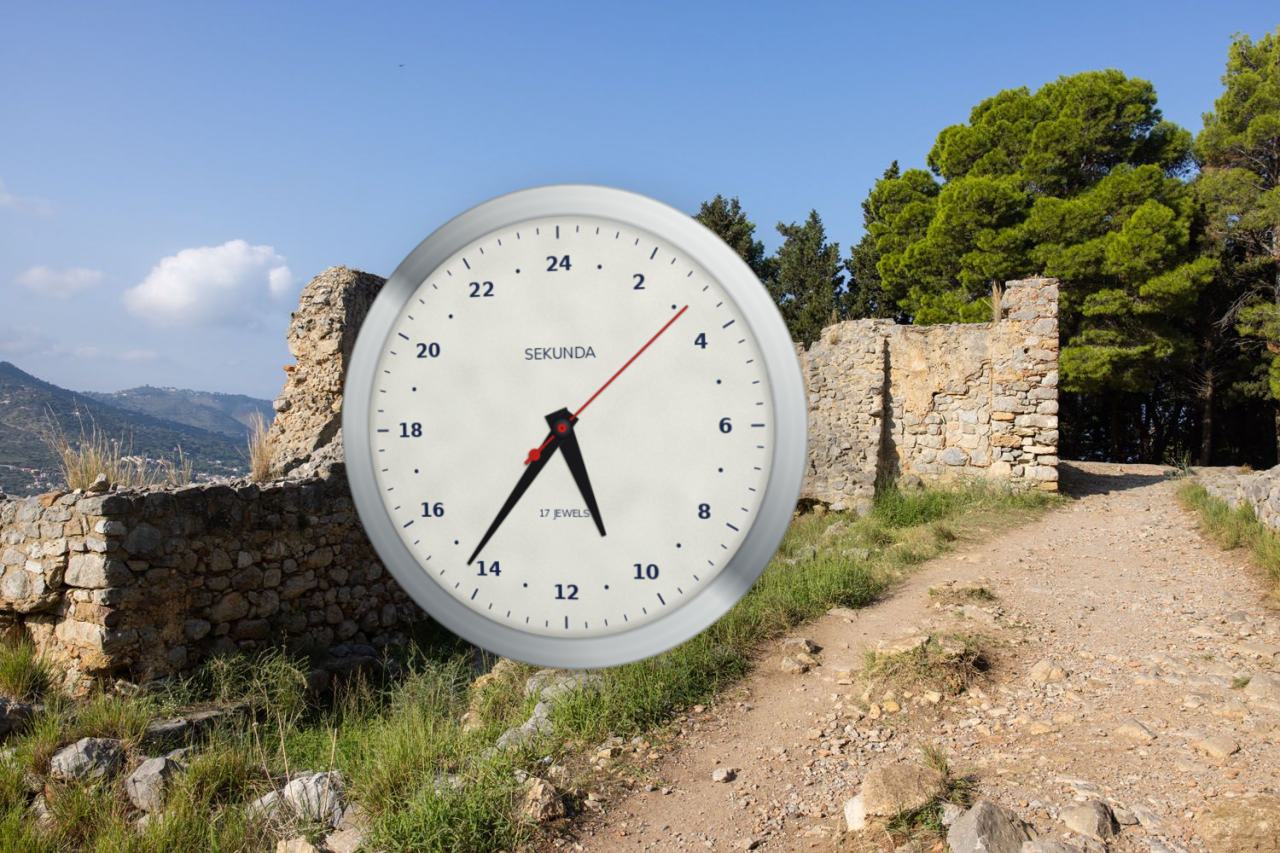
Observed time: 10.36.08
